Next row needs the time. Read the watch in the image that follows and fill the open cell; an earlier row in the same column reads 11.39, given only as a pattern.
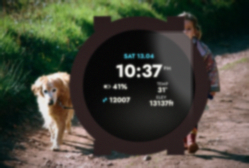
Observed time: 10.37
